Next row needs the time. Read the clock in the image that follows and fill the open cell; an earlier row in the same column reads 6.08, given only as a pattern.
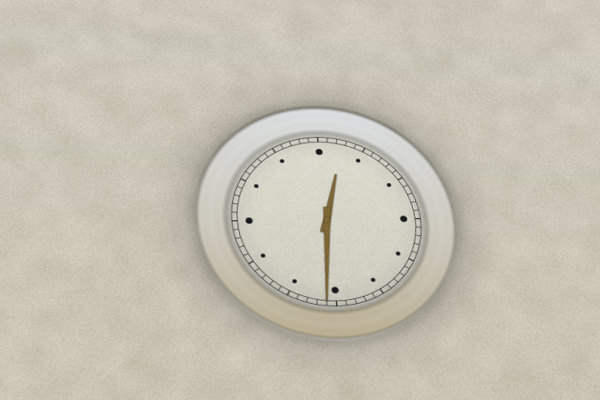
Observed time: 12.31
